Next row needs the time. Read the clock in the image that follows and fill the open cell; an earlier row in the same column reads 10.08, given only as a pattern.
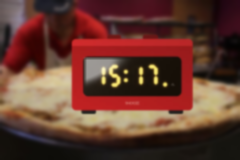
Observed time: 15.17
